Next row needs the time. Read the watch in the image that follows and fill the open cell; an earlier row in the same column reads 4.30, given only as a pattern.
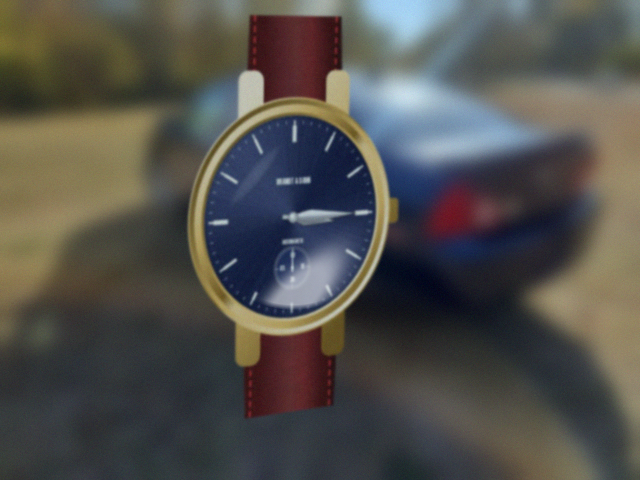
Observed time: 3.15
